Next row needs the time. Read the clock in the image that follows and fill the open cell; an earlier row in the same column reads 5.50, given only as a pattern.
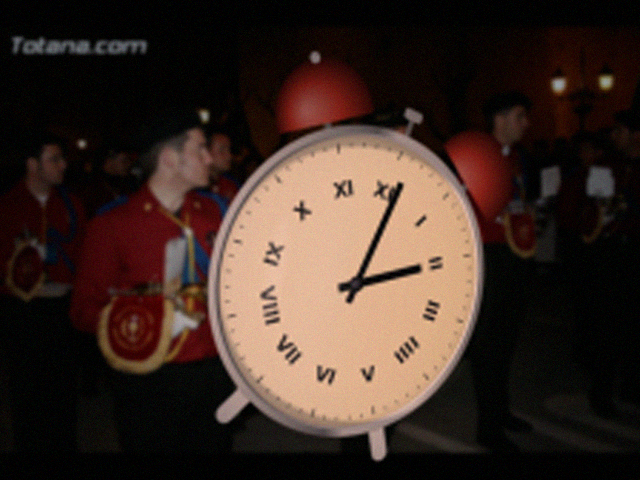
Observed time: 2.01
